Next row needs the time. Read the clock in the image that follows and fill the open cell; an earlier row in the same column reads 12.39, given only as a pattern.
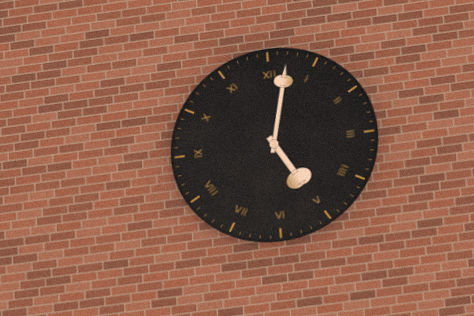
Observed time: 5.02
